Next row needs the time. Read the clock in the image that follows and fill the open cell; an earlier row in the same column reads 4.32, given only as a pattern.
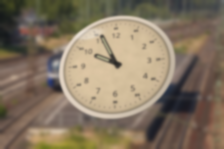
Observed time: 9.56
